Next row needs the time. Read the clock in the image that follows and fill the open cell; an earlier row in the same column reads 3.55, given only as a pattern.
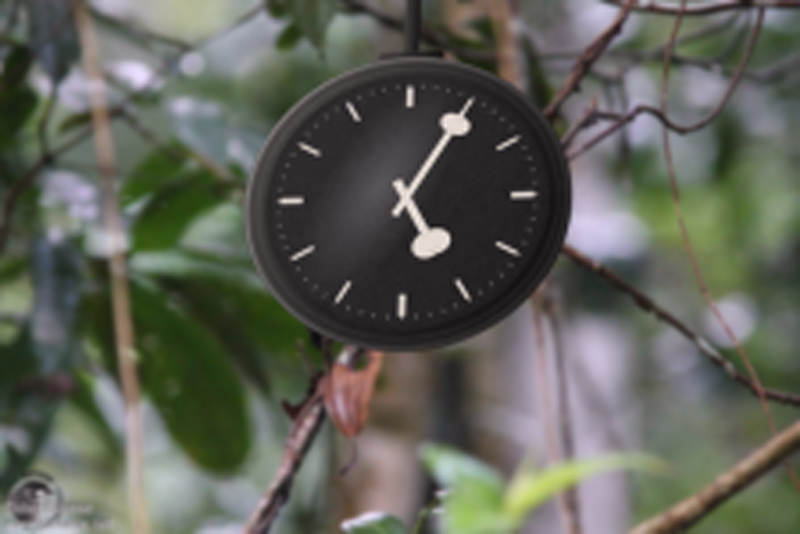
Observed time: 5.05
